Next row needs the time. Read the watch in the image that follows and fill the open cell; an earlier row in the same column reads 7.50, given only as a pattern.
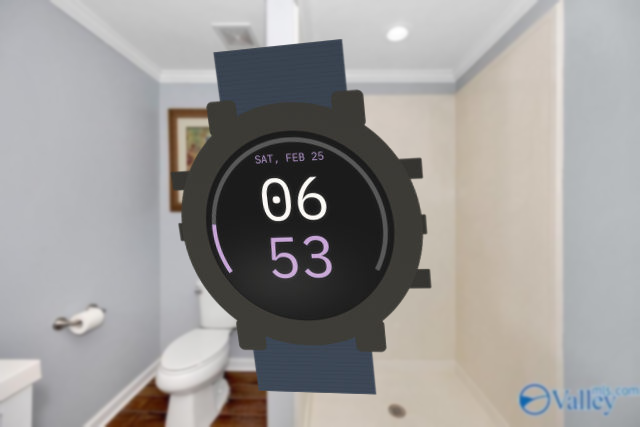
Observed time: 6.53
